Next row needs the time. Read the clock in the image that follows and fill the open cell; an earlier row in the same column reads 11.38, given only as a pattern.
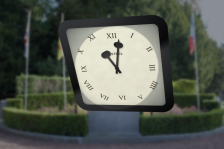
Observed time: 11.02
